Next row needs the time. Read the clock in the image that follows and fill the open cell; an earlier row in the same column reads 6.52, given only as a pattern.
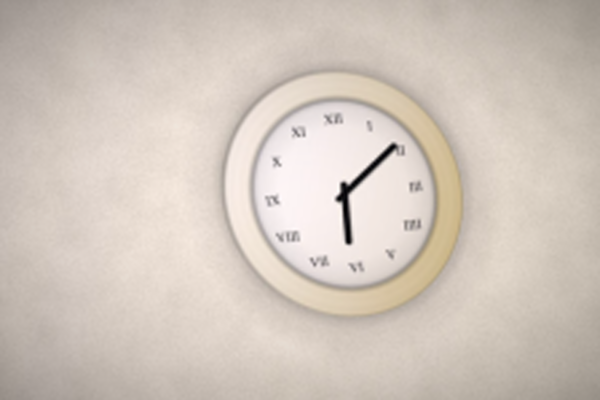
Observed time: 6.09
